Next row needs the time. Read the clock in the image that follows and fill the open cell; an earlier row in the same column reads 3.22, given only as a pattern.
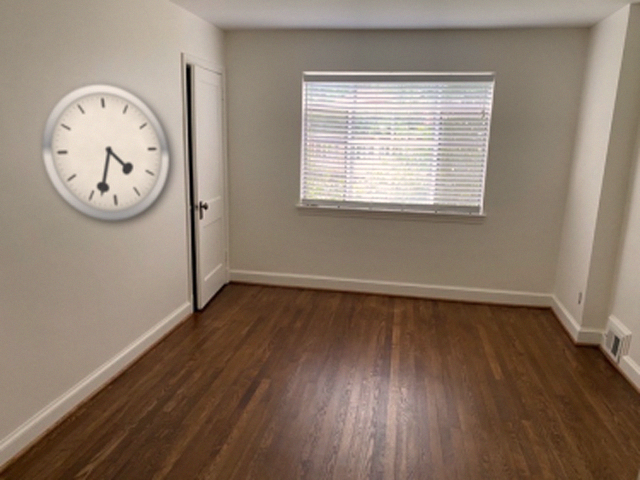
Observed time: 4.33
